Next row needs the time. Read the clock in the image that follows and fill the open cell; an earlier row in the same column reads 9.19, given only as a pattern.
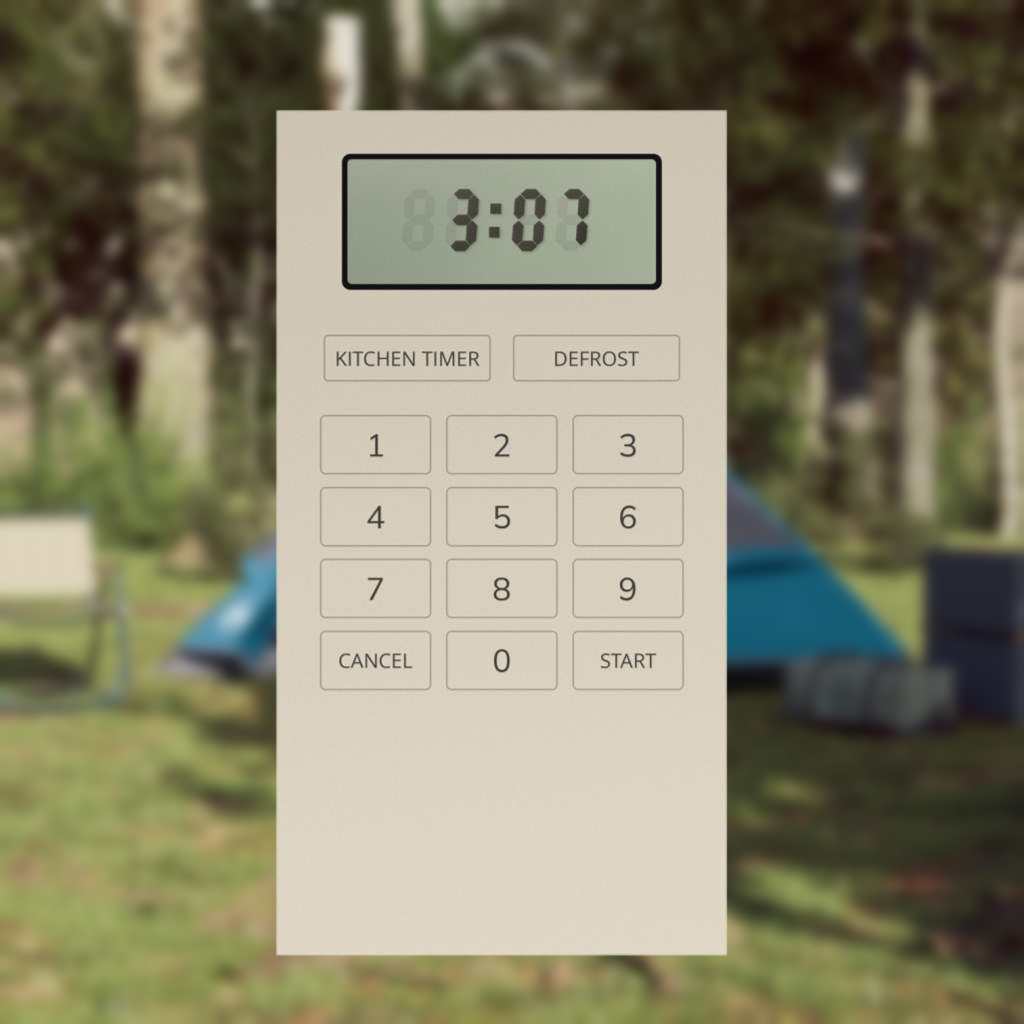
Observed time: 3.07
